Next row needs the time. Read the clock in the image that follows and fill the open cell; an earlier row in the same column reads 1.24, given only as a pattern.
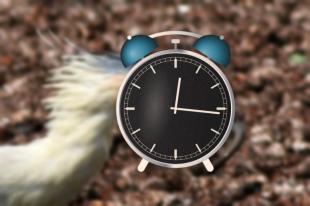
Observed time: 12.16
